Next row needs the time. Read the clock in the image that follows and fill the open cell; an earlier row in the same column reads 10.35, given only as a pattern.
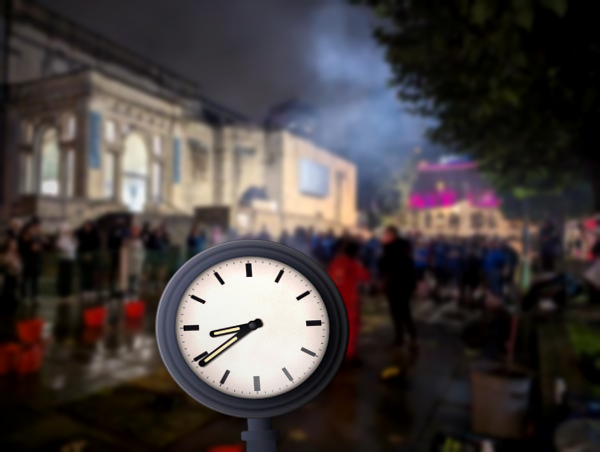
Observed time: 8.39
